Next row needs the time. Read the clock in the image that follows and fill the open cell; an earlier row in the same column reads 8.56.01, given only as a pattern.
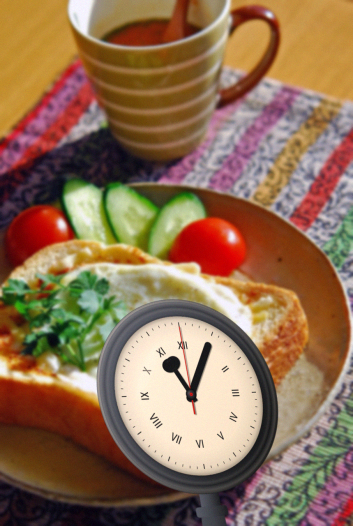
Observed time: 11.05.00
